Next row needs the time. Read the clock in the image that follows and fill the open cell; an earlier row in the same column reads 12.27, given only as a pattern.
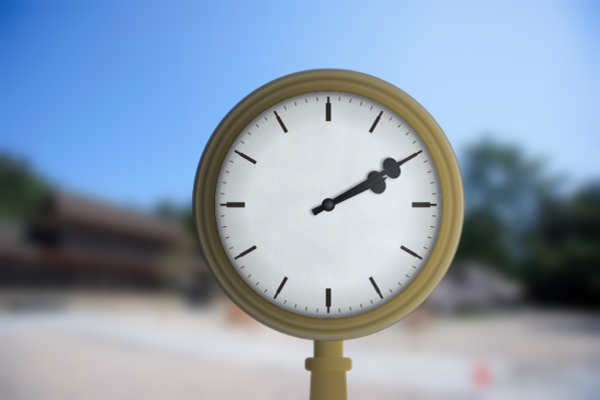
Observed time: 2.10
